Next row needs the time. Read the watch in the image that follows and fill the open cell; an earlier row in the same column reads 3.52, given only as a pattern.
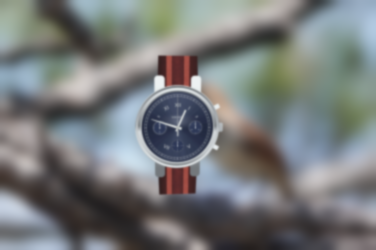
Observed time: 12.48
